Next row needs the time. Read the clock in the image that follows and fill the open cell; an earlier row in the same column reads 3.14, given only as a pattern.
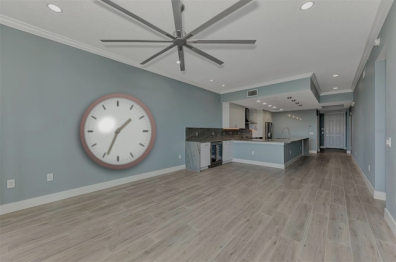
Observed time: 1.34
